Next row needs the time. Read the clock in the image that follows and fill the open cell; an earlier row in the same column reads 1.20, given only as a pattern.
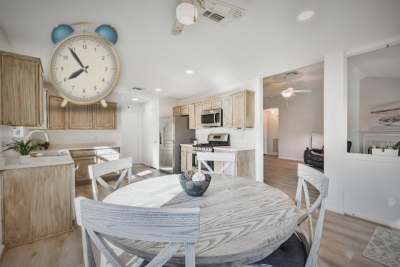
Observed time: 7.54
